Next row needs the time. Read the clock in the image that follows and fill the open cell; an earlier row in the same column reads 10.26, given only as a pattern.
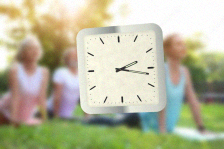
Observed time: 2.17
